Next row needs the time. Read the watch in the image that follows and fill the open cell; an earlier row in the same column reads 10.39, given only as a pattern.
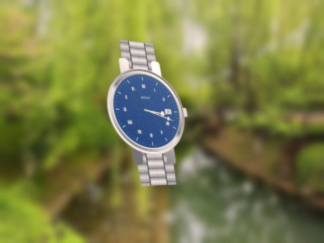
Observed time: 3.18
